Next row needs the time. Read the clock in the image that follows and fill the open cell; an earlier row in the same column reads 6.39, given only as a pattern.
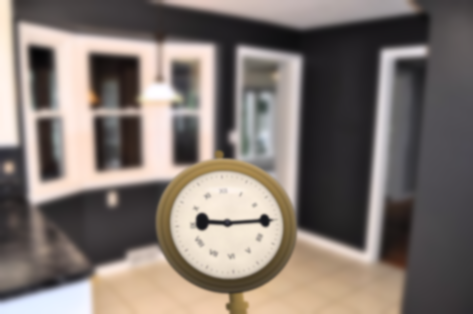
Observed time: 9.15
